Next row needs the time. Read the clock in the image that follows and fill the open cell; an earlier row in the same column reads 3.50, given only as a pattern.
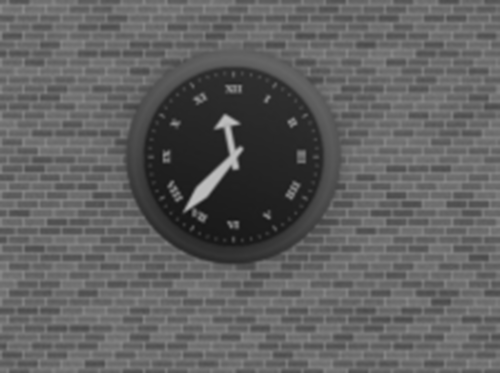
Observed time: 11.37
